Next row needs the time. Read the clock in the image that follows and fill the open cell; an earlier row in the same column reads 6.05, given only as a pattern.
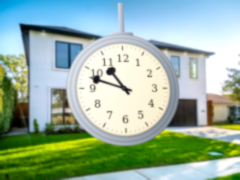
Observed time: 10.48
